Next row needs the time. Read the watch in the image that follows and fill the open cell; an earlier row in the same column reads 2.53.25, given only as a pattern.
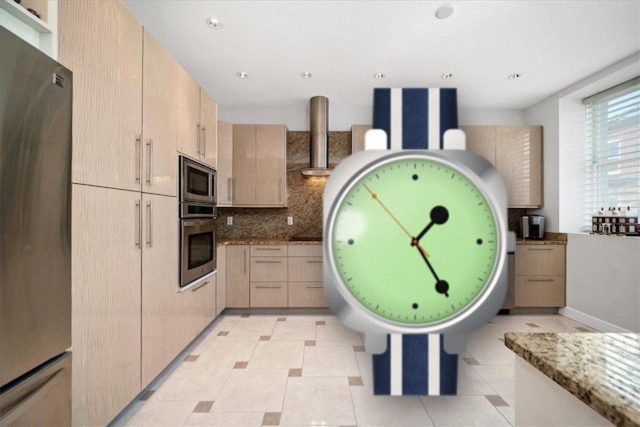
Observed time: 1.24.53
